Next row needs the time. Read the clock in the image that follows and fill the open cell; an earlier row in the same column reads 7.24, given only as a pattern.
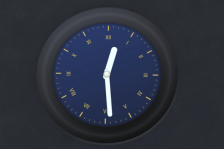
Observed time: 12.29
